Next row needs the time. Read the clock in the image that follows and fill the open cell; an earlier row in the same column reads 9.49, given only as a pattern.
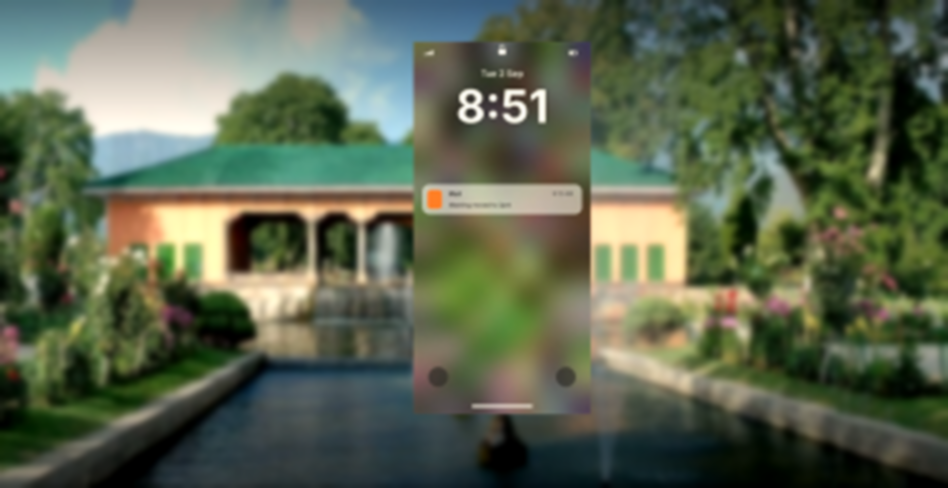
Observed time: 8.51
